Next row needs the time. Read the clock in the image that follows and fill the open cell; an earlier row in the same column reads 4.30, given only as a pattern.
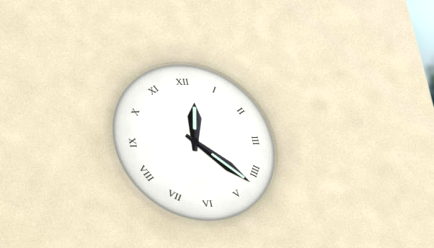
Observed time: 12.22
